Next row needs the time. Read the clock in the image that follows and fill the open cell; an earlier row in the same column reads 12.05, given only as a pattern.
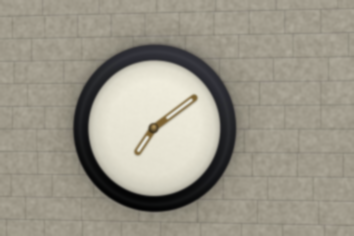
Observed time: 7.09
